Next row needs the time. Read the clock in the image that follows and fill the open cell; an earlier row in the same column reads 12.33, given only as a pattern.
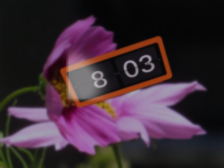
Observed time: 8.03
